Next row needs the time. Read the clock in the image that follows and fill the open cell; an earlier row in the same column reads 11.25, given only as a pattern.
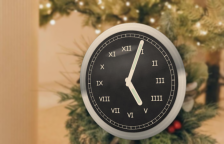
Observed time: 5.04
